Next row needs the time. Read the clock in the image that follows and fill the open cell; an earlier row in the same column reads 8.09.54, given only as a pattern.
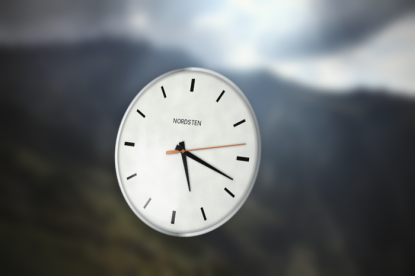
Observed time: 5.18.13
